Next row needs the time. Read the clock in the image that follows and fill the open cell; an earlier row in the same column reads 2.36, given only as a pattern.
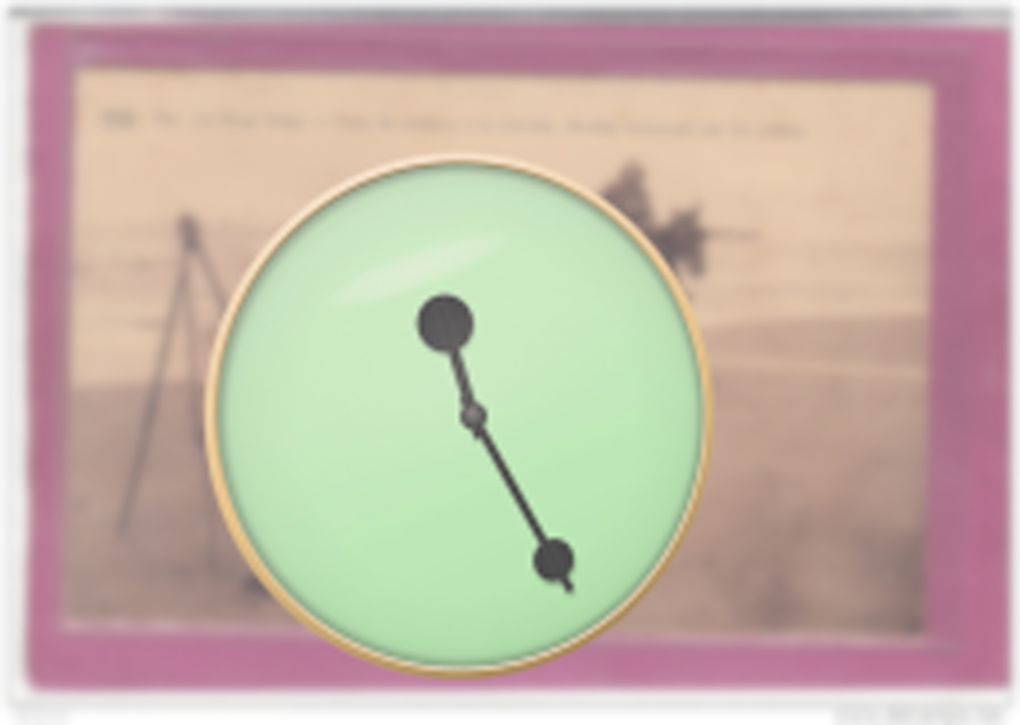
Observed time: 11.25
